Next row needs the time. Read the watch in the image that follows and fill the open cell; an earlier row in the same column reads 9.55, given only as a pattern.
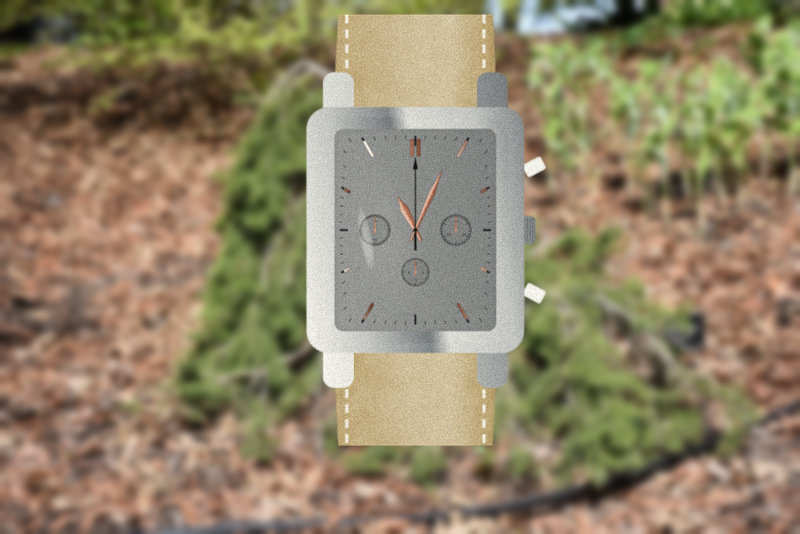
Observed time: 11.04
